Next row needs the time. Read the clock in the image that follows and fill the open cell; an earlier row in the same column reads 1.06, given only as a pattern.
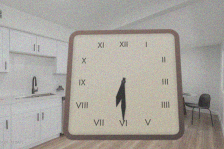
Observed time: 6.30
